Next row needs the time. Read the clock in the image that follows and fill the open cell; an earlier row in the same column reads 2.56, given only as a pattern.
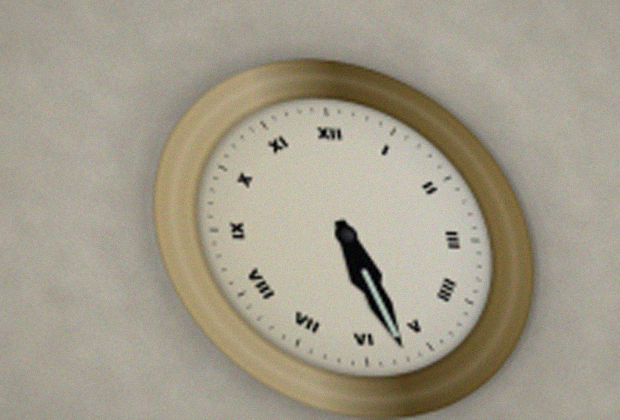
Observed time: 5.27
